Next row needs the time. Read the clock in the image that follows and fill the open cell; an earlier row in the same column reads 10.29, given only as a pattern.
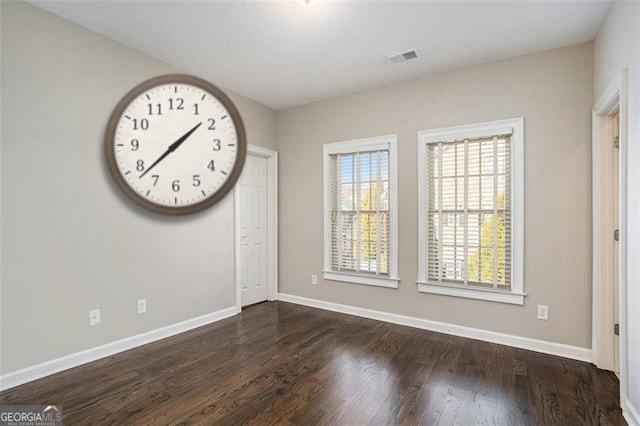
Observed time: 1.38
